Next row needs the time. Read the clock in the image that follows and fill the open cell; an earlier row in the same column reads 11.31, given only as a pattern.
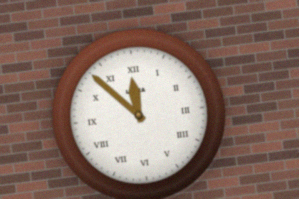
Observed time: 11.53
